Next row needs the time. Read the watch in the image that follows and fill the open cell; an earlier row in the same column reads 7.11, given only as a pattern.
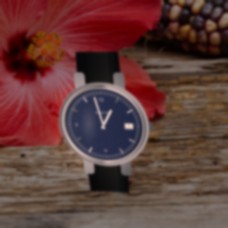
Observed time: 12.58
